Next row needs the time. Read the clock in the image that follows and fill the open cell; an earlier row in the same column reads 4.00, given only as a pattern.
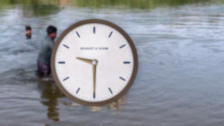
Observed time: 9.30
